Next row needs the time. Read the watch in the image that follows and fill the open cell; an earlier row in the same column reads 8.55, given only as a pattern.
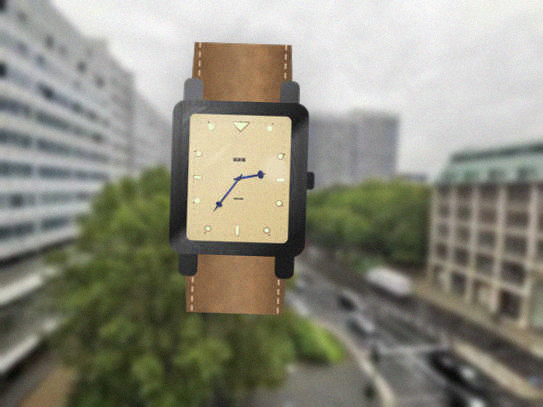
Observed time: 2.36
